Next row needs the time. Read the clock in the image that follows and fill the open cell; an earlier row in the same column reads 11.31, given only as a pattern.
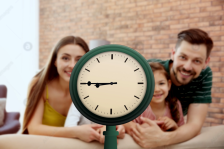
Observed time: 8.45
